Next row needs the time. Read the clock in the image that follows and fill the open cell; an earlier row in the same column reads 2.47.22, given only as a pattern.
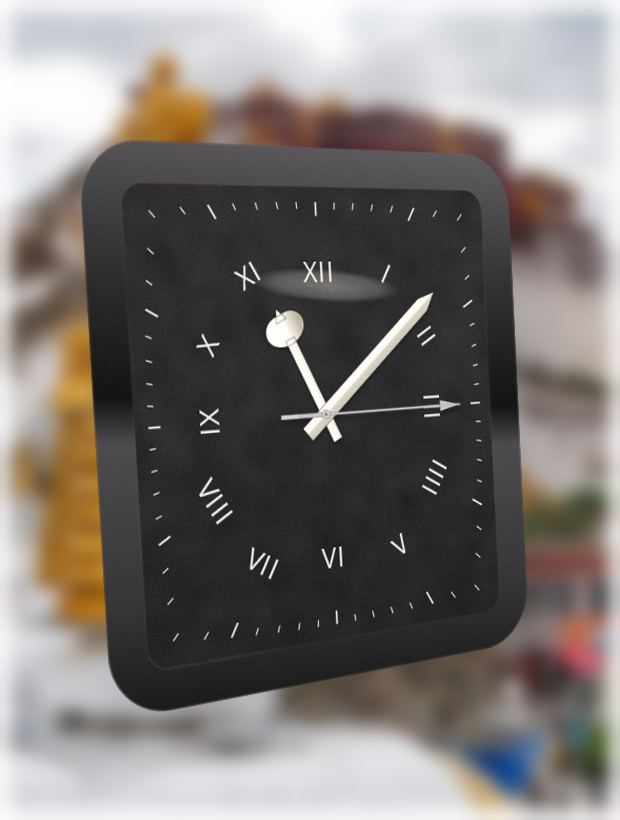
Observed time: 11.08.15
